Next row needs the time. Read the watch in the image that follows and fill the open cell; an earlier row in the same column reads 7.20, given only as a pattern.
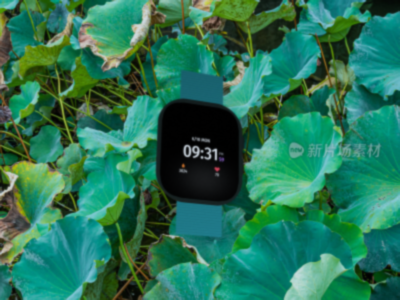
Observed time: 9.31
